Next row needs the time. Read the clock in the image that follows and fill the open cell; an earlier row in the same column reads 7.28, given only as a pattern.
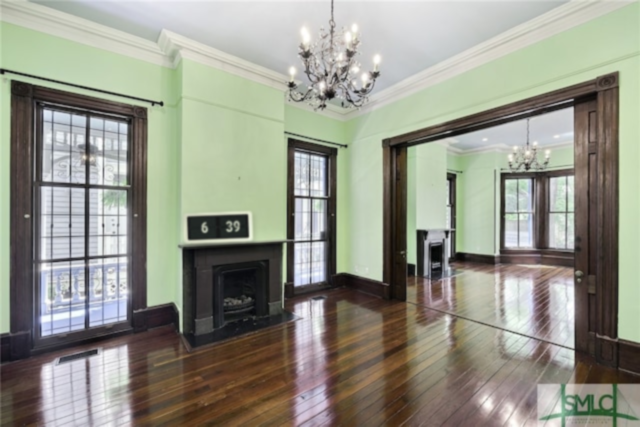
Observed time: 6.39
